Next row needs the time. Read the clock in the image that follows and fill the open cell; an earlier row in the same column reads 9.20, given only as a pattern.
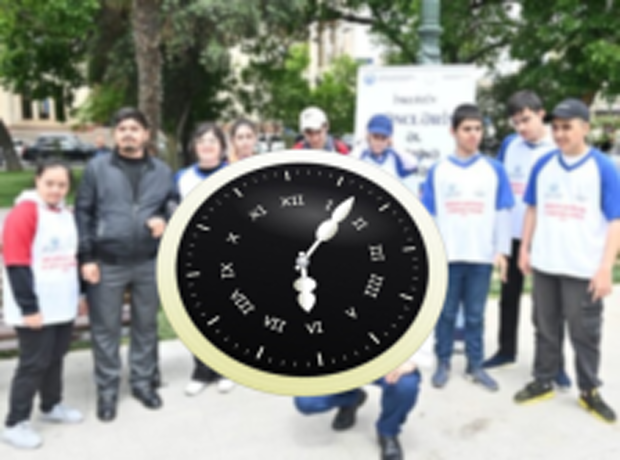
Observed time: 6.07
